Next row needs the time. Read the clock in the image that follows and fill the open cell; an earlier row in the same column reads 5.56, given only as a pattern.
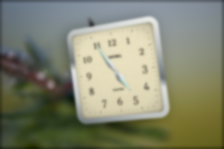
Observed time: 4.55
